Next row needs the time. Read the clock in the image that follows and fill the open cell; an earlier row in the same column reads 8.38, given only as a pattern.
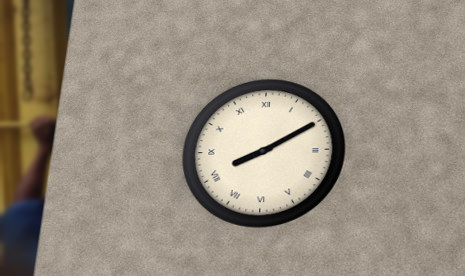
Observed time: 8.10
